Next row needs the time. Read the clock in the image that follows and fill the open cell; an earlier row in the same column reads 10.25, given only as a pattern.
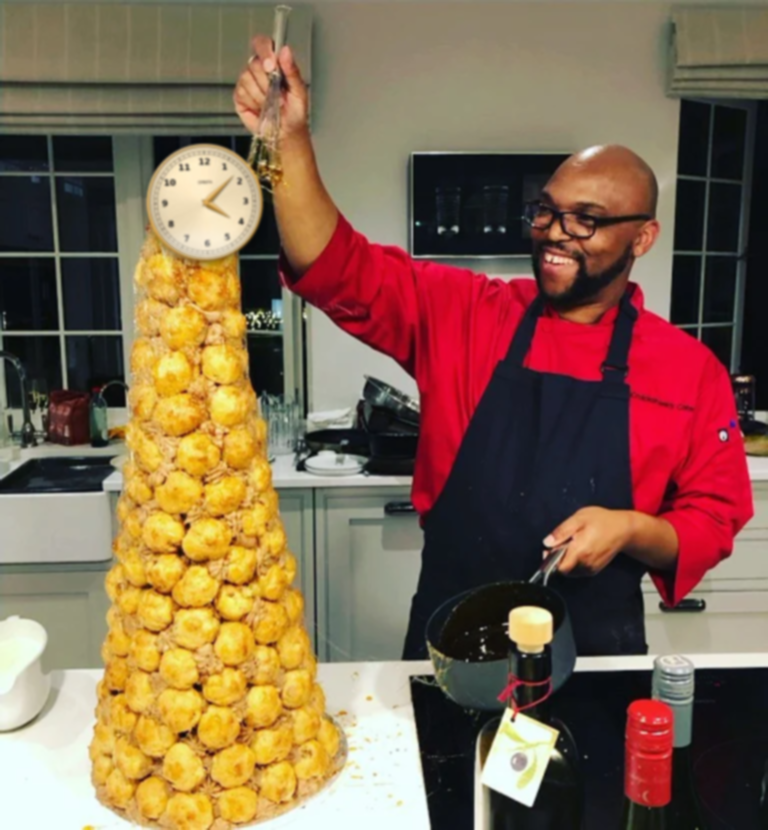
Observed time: 4.08
